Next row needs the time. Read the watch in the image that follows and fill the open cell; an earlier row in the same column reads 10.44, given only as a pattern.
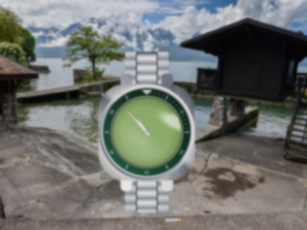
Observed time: 10.53
